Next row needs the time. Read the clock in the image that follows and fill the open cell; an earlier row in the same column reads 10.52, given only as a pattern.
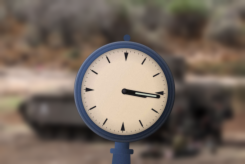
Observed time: 3.16
